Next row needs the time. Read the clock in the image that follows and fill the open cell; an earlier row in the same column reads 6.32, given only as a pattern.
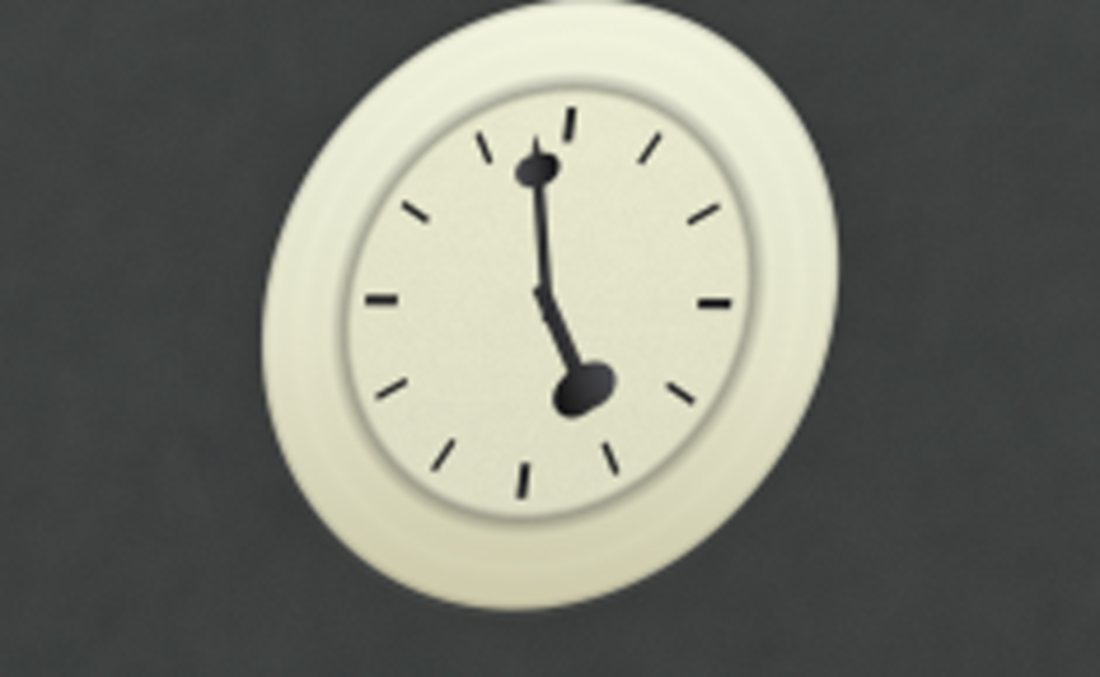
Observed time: 4.58
